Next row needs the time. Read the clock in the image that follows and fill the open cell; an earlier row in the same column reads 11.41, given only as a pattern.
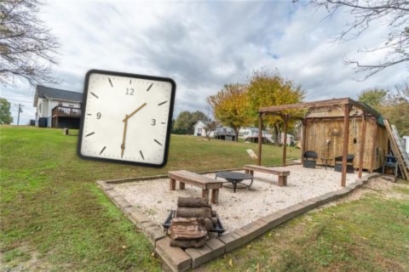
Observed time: 1.30
